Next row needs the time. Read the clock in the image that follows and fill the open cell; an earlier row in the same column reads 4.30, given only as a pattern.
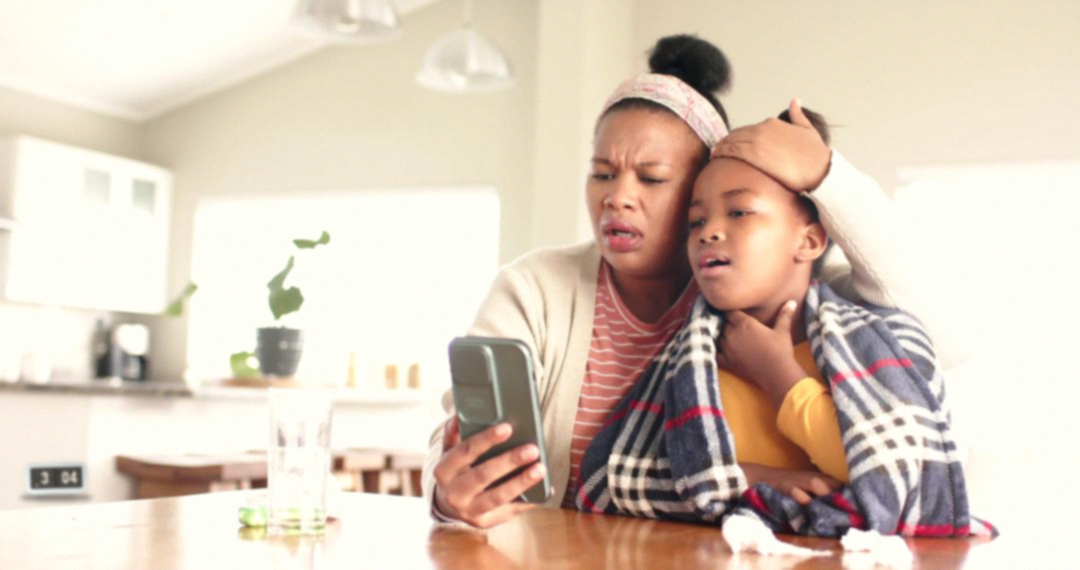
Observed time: 3.04
